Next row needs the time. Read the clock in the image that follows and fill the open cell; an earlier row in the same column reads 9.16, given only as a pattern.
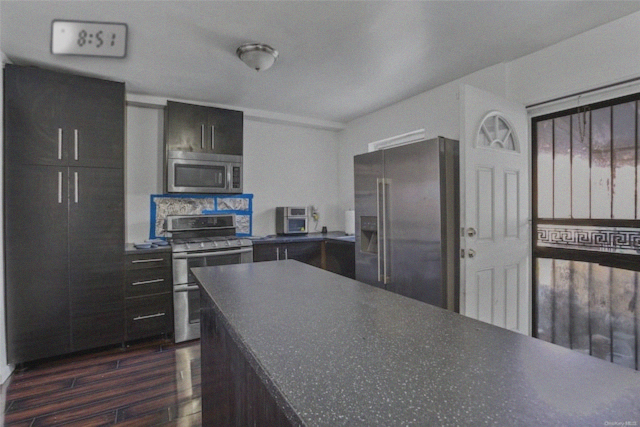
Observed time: 8.51
